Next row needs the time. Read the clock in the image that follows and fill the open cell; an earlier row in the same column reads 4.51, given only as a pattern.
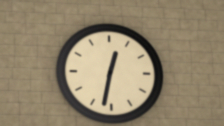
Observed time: 12.32
